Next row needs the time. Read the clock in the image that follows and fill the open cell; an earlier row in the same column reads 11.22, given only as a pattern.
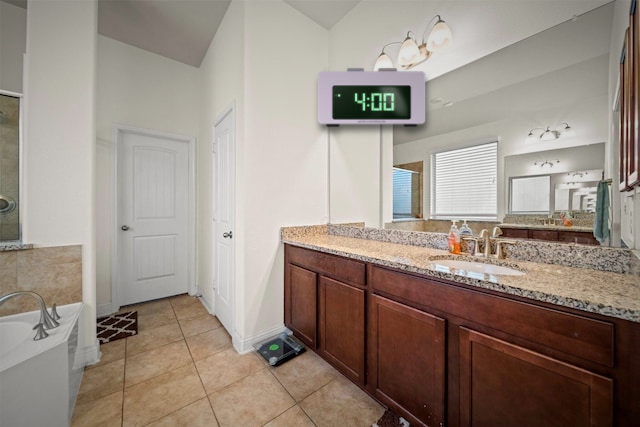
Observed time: 4.00
